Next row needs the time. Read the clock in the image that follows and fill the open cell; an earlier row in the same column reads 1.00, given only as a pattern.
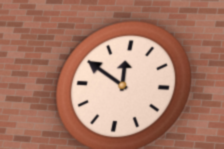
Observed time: 11.50
